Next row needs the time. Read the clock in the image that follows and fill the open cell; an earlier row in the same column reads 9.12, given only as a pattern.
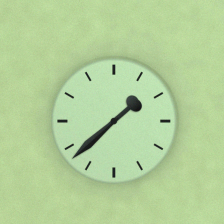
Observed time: 1.38
